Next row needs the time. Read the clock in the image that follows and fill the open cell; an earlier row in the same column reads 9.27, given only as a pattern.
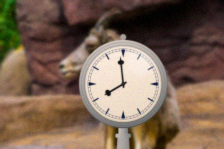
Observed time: 7.59
